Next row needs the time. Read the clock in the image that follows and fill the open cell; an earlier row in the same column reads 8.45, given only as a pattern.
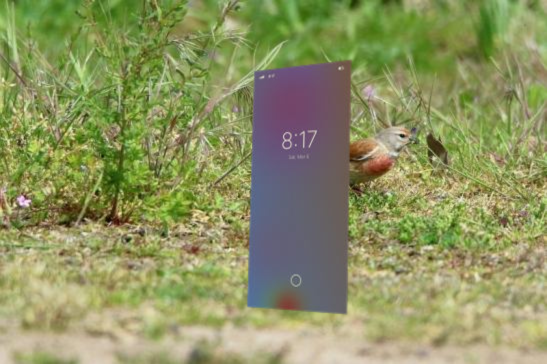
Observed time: 8.17
